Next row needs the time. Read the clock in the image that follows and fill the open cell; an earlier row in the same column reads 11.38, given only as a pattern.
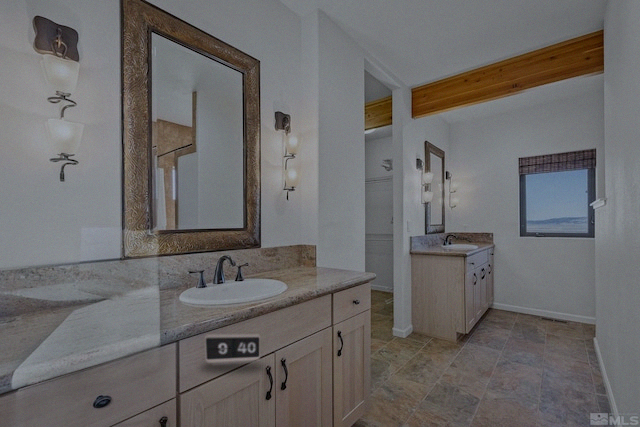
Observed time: 9.40
